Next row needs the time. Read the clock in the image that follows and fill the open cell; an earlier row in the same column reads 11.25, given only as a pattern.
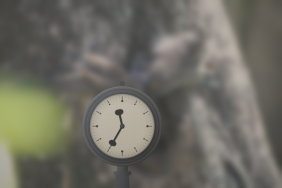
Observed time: 11.35
